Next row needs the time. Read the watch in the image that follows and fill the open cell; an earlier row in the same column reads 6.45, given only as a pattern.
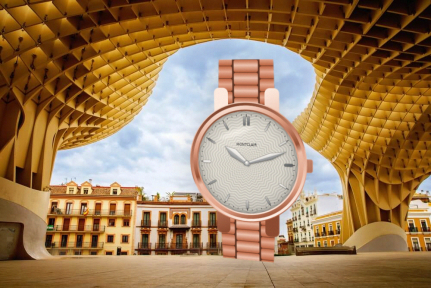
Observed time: 10.12
